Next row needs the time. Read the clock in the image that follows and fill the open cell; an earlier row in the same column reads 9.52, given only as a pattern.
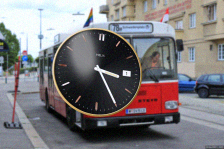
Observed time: 3.25
